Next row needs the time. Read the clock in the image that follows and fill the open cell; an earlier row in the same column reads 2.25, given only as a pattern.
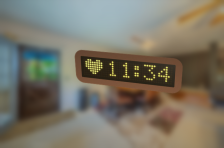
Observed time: 11.34
